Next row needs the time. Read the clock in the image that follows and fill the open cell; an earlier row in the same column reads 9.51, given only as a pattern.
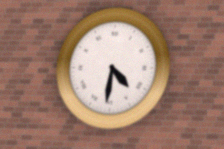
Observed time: 4.31
